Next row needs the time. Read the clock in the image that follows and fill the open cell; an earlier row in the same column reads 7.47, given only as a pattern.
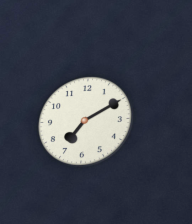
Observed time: 7.10
